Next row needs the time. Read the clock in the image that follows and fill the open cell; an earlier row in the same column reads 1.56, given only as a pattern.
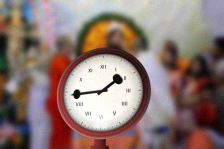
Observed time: 1.44
